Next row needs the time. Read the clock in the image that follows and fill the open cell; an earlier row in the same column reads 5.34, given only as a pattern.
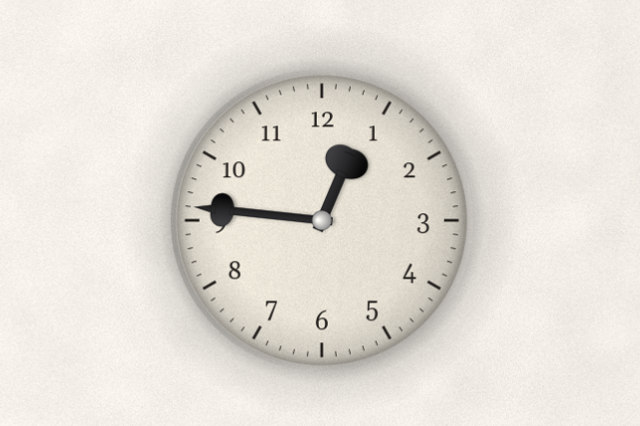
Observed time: 12.46
